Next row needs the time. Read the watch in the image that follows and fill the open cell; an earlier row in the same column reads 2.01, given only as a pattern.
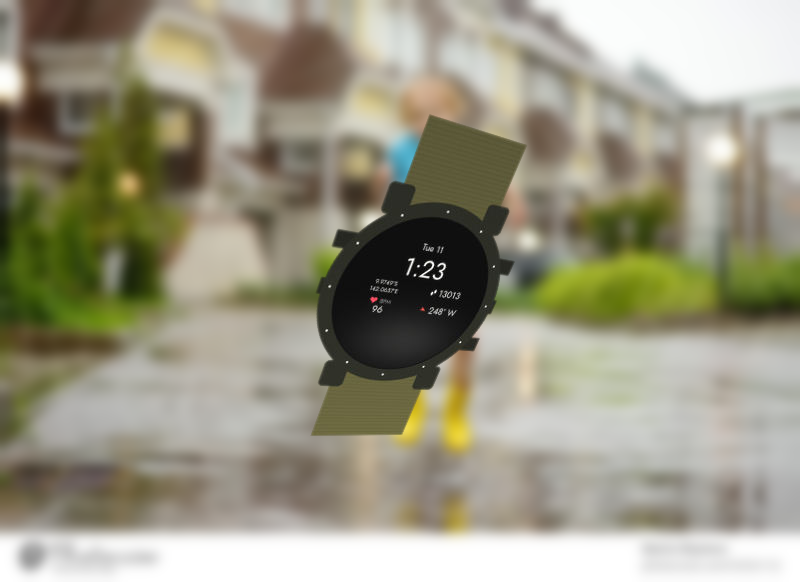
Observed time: 1.23
